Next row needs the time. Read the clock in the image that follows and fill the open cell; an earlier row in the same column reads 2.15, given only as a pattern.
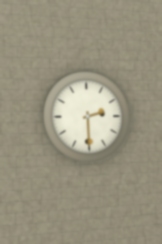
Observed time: 2.30
